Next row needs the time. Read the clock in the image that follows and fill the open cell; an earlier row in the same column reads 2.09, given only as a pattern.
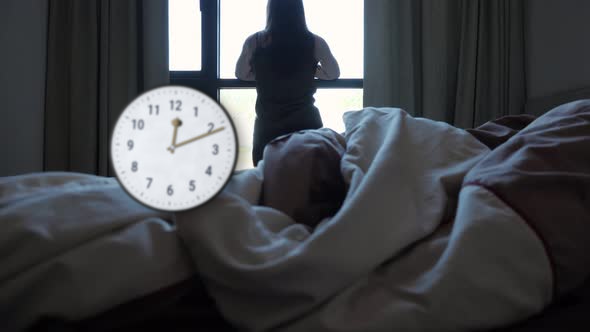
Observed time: 12.11
